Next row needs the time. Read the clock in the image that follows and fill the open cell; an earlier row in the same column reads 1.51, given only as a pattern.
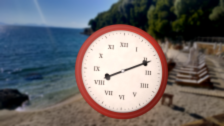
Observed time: 8.11
